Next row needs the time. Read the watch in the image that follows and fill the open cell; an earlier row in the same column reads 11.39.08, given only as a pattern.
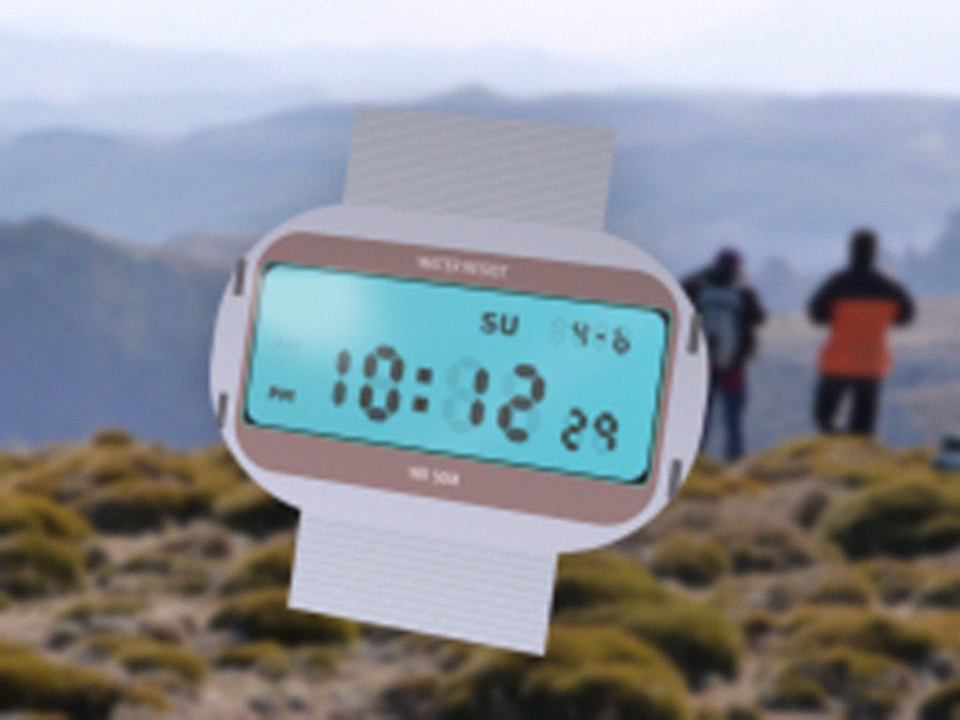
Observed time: 10.12.29
